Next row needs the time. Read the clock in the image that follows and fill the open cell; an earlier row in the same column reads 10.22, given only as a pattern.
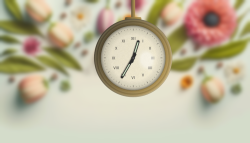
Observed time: 12.35
